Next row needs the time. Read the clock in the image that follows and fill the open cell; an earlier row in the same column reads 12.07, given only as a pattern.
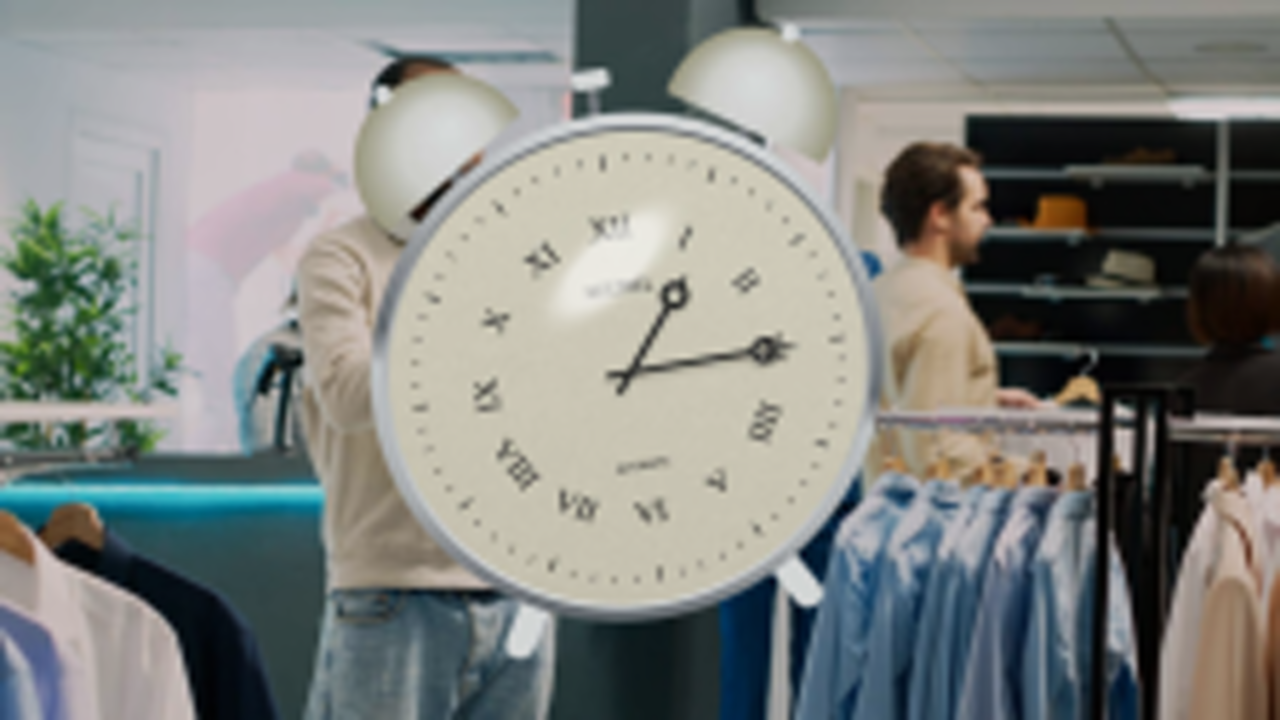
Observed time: 1.15
